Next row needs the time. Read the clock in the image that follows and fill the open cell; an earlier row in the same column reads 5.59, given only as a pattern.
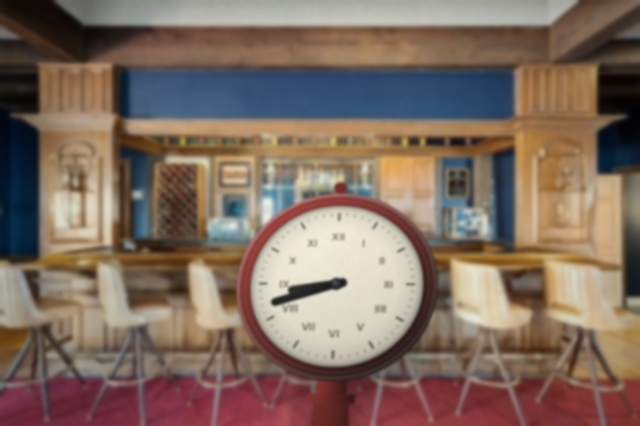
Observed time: 8.42
